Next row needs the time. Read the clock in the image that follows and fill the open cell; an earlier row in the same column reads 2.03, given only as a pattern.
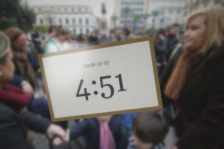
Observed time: 4.51
